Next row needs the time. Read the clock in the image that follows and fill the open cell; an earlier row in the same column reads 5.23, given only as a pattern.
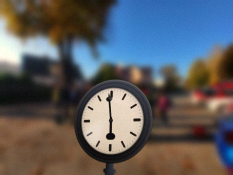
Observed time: 5.59
